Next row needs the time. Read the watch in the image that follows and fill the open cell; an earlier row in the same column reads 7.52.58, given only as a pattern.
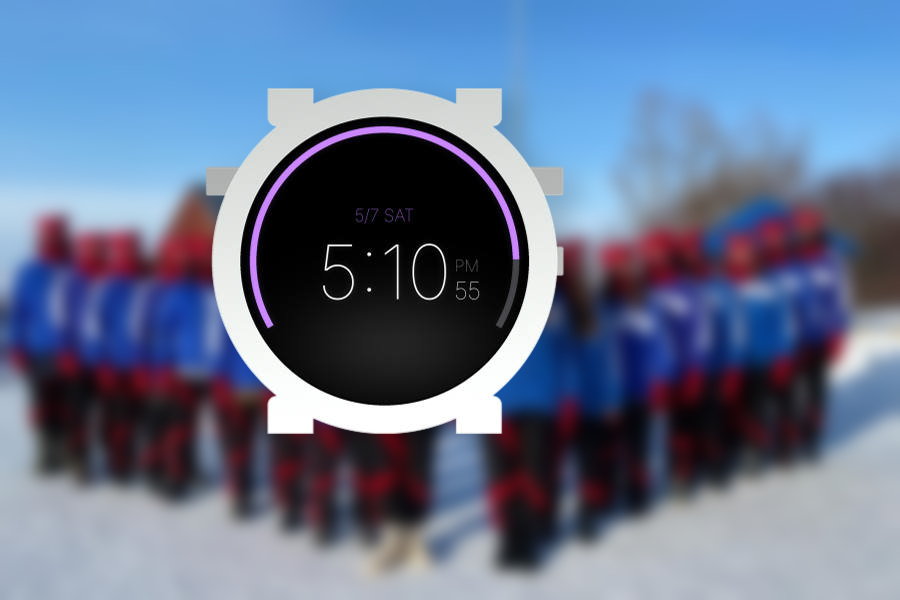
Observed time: 5.10.55
